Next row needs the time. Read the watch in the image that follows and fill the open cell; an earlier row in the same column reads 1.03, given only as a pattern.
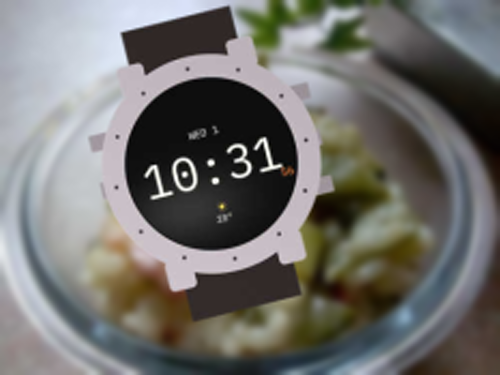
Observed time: 10.31
